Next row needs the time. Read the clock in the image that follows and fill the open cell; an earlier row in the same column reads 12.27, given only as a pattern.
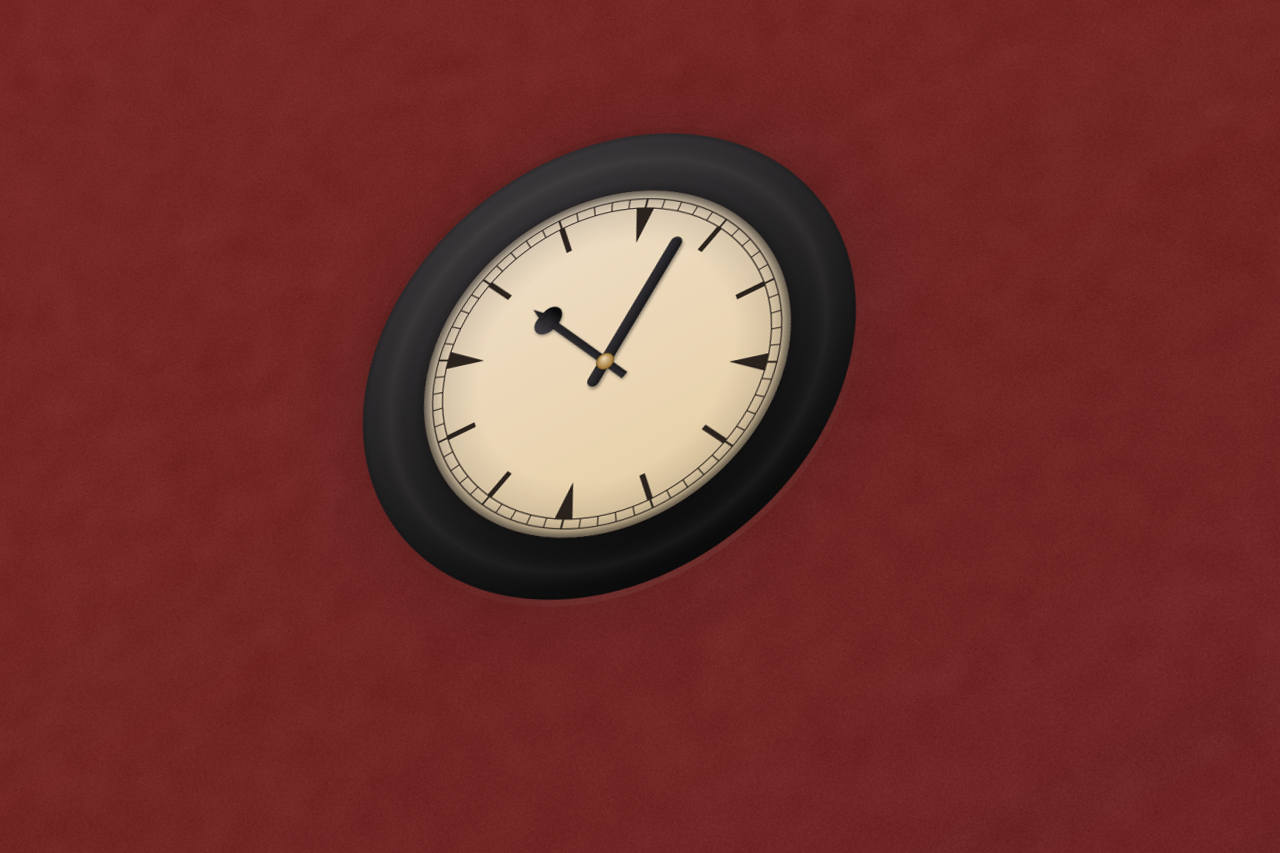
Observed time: 10.03
